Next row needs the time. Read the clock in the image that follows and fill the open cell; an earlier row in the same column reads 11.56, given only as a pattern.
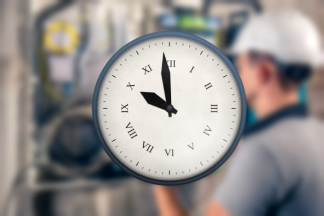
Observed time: 9.59
